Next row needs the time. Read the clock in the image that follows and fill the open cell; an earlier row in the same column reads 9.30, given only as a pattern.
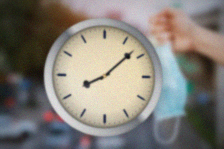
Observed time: 8.08
